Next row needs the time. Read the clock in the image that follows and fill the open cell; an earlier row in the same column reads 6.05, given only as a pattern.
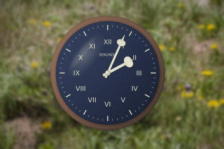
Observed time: 2.04
